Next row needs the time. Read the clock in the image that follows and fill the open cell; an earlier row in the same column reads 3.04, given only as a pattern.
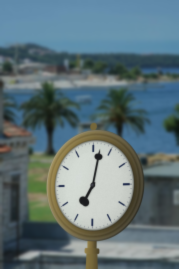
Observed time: 7.02
